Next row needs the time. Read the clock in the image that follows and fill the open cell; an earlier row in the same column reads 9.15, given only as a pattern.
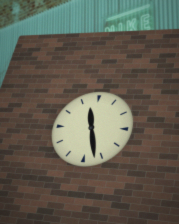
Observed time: 11.27
